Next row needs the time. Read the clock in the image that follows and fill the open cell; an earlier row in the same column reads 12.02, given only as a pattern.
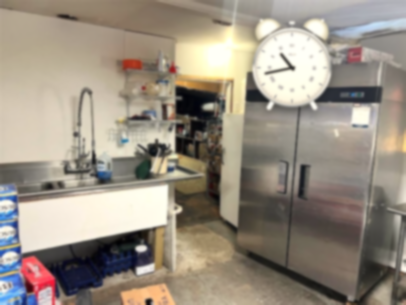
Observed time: 10.43
